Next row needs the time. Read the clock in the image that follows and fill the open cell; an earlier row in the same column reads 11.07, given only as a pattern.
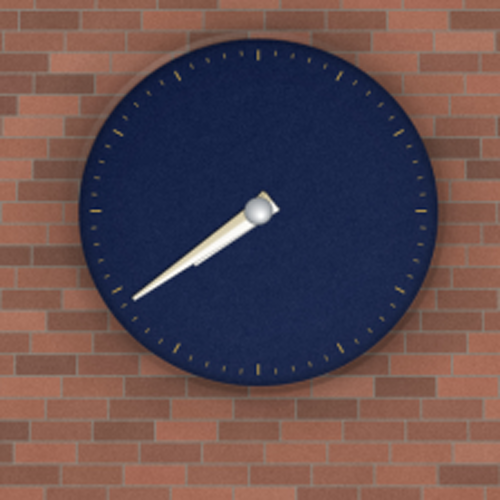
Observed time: 7.39
